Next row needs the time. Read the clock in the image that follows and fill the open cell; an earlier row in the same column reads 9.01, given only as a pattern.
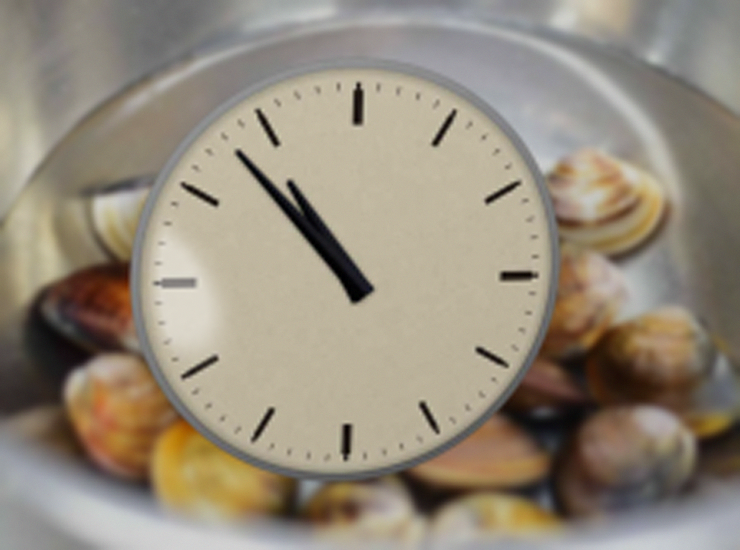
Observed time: 10.53
